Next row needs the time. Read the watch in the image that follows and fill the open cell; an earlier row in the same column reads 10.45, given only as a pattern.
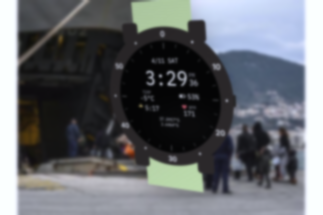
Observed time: 3.29
